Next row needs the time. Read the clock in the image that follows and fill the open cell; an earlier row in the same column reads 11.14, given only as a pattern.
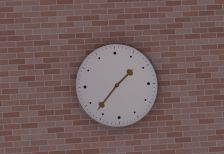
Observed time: 1.37
